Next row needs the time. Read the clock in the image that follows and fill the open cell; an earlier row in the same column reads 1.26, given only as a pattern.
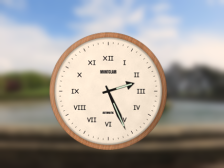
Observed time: 2.26
